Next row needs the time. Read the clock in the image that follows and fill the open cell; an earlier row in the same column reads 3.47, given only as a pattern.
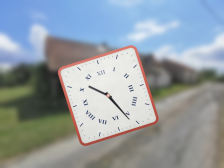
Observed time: 10.26
